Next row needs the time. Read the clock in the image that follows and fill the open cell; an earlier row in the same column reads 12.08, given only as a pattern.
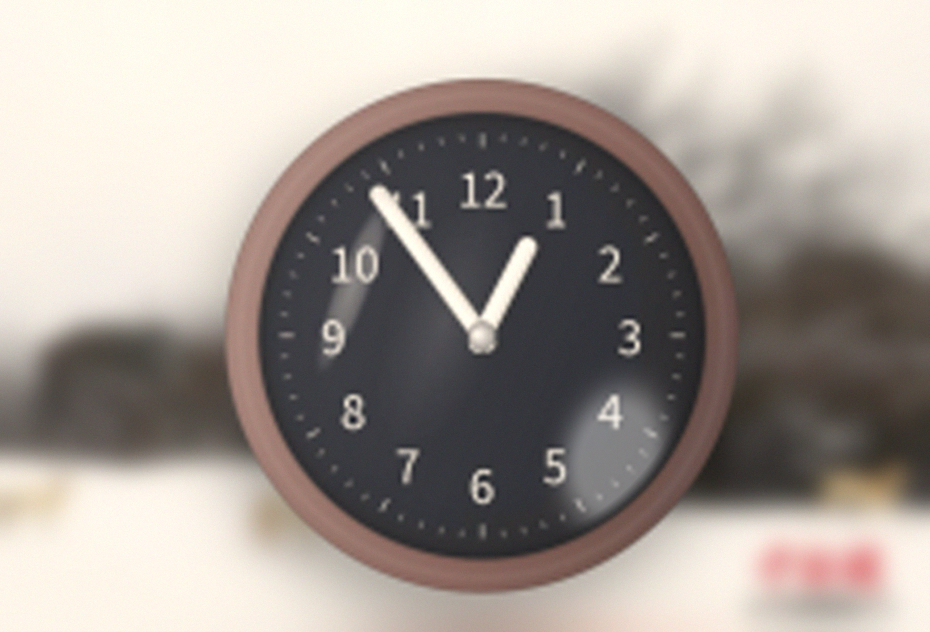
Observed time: 12.54
